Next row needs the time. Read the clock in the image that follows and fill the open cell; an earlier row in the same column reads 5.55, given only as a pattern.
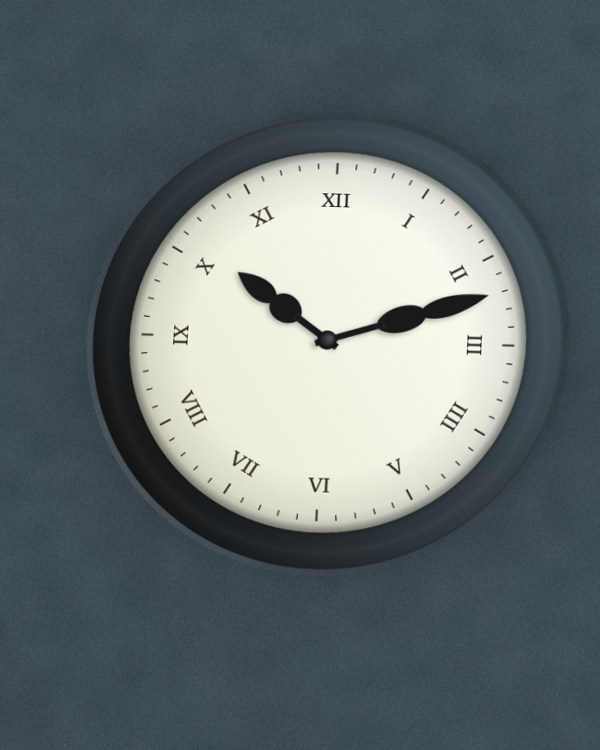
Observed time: 10.12
